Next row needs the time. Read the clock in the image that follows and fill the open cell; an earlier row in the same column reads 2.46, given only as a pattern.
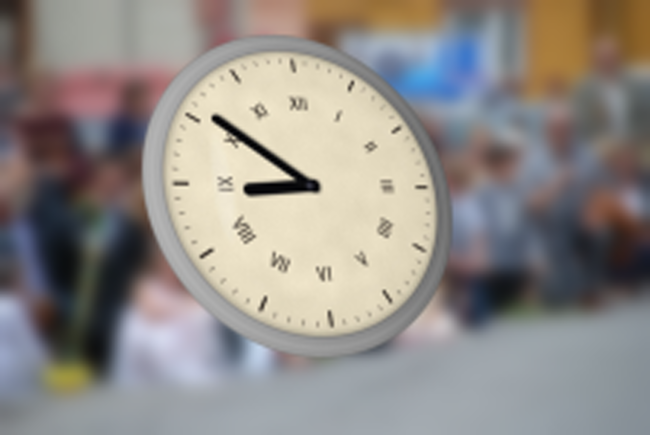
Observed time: 8.51
